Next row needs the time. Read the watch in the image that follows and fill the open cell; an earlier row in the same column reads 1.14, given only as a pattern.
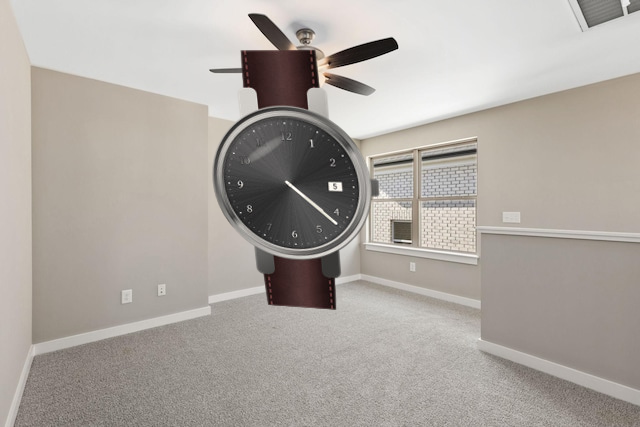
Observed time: 4.22
